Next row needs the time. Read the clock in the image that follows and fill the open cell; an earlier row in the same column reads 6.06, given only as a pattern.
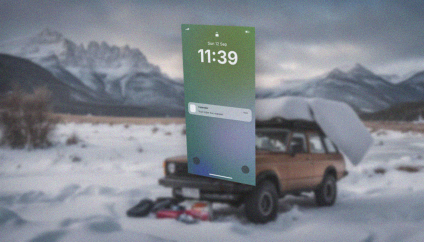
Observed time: 11.39
